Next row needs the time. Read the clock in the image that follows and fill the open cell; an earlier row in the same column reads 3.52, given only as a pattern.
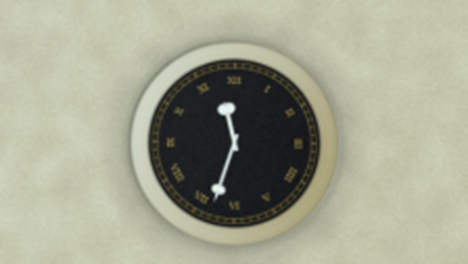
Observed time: 11.33
